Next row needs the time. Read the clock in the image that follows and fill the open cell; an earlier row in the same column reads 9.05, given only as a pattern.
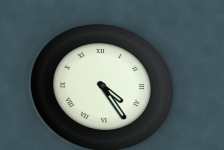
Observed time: 4.25
